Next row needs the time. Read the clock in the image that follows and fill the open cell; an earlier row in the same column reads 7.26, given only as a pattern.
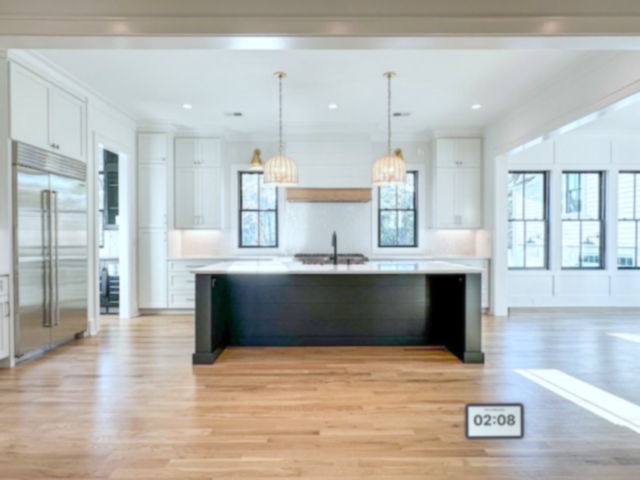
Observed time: 2.08
